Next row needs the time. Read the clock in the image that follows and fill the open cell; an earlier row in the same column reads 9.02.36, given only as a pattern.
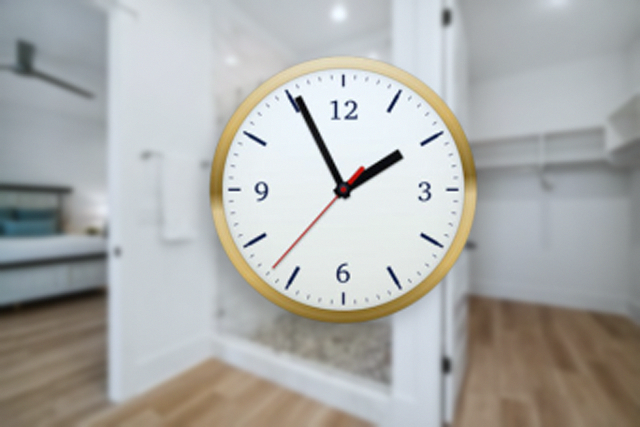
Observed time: 1.55.37
